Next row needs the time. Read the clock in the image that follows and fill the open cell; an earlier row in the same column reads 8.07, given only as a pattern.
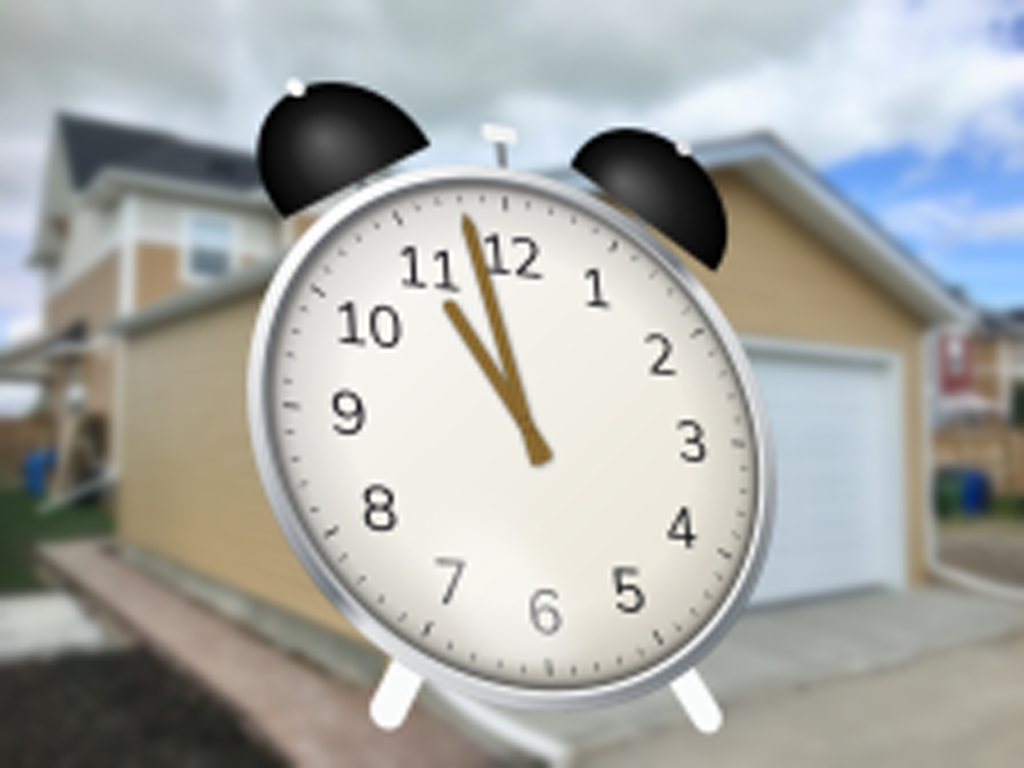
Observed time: 10.58
